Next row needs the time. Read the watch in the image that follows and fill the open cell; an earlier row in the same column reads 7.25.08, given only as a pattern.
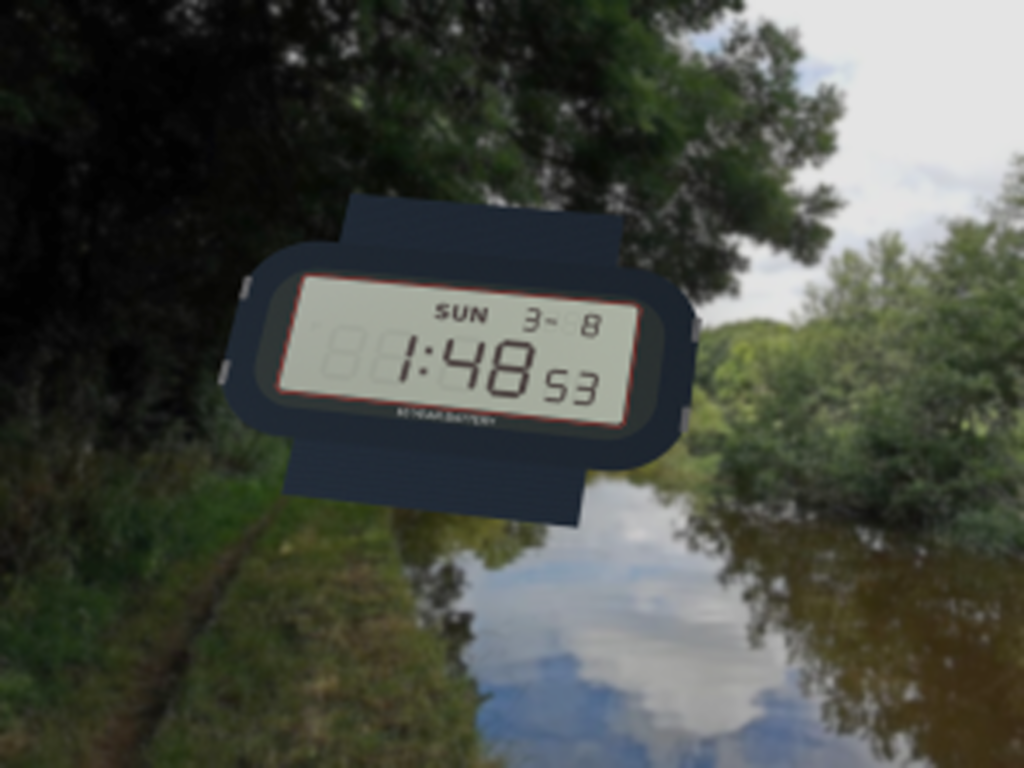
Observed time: 1.48.53
